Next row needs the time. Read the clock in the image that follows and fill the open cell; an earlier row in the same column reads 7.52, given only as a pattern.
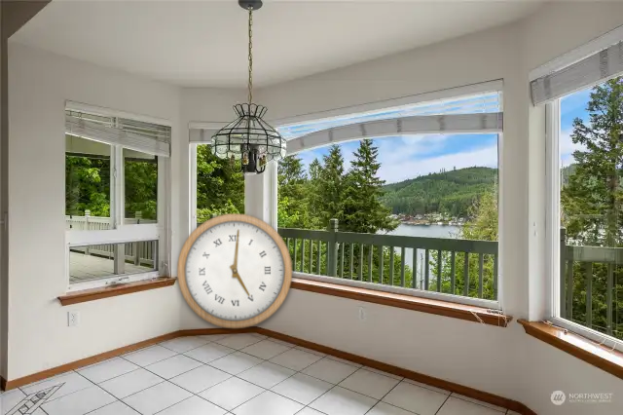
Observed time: 5.01
